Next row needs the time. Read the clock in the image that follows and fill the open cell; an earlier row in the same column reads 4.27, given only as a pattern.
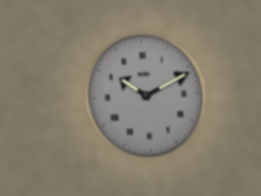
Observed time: 10.11
